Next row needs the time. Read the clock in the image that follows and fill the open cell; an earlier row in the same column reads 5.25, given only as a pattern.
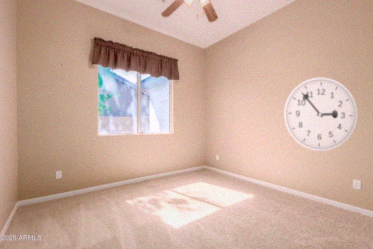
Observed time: 2.53
